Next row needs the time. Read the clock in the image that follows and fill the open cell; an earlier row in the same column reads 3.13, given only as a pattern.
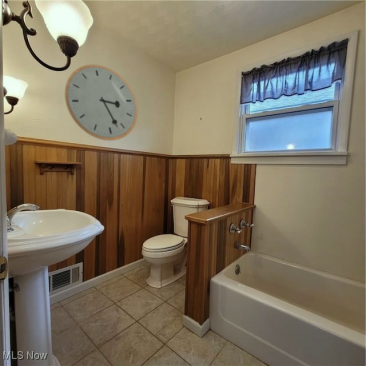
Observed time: 3.27
